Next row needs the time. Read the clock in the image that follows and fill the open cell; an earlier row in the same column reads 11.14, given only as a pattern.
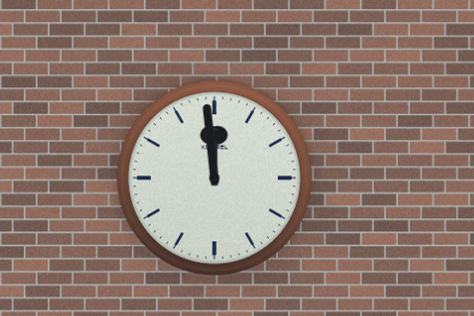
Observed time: 11.59
